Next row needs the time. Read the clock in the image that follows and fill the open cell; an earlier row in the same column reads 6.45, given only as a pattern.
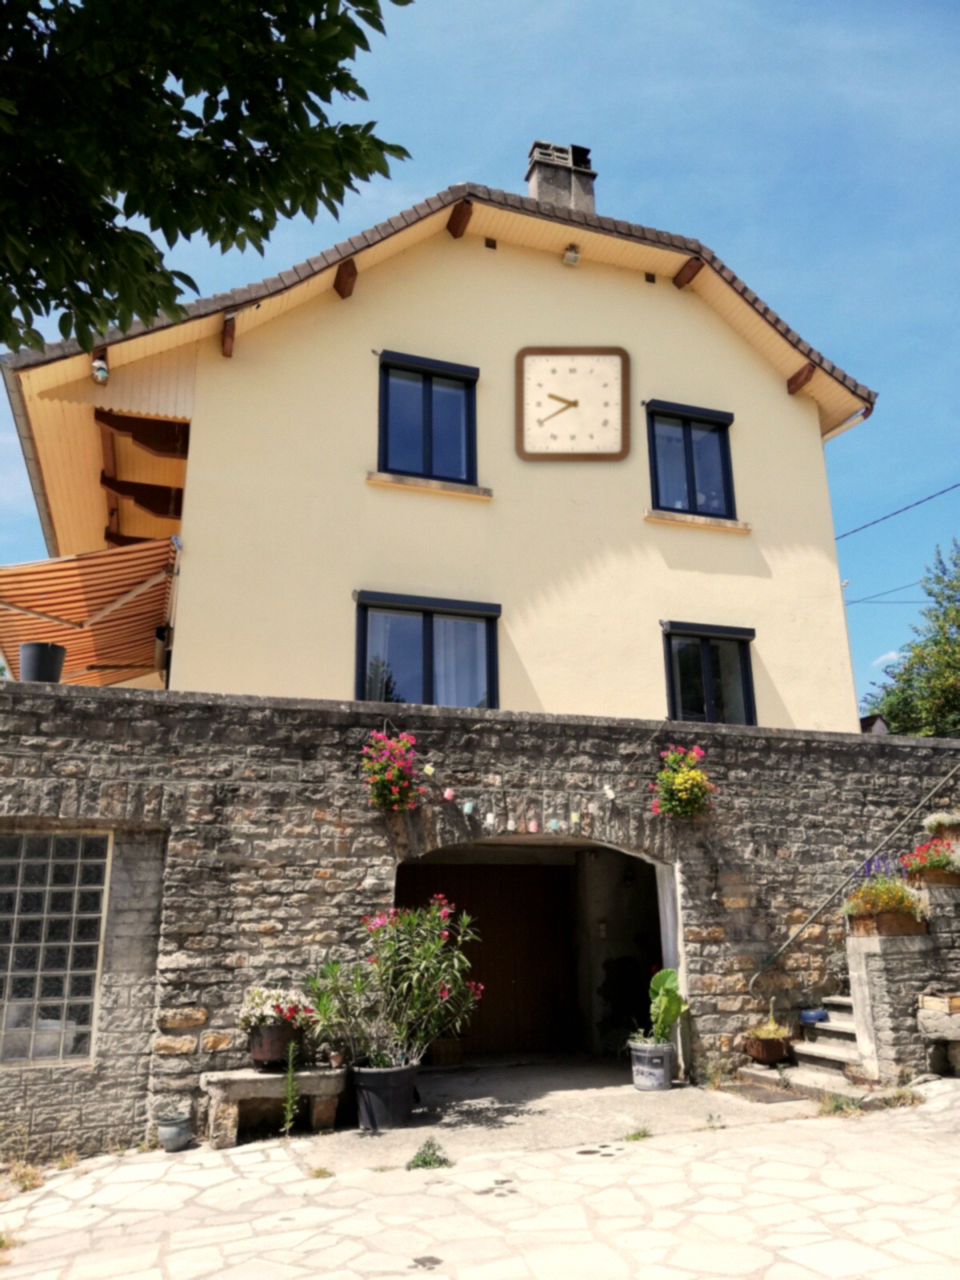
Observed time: 9.40
